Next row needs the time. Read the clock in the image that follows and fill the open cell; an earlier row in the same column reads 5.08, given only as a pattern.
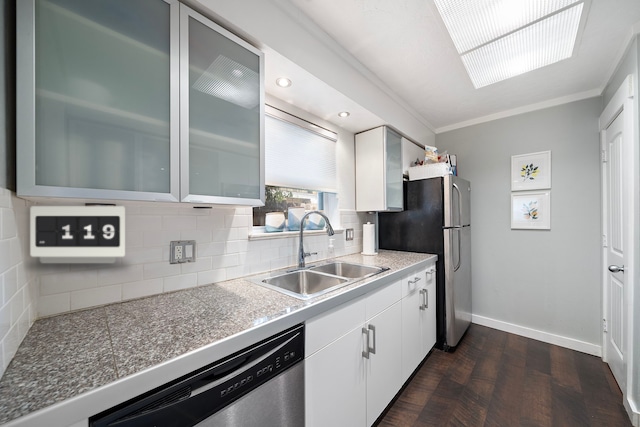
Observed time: 1.19
